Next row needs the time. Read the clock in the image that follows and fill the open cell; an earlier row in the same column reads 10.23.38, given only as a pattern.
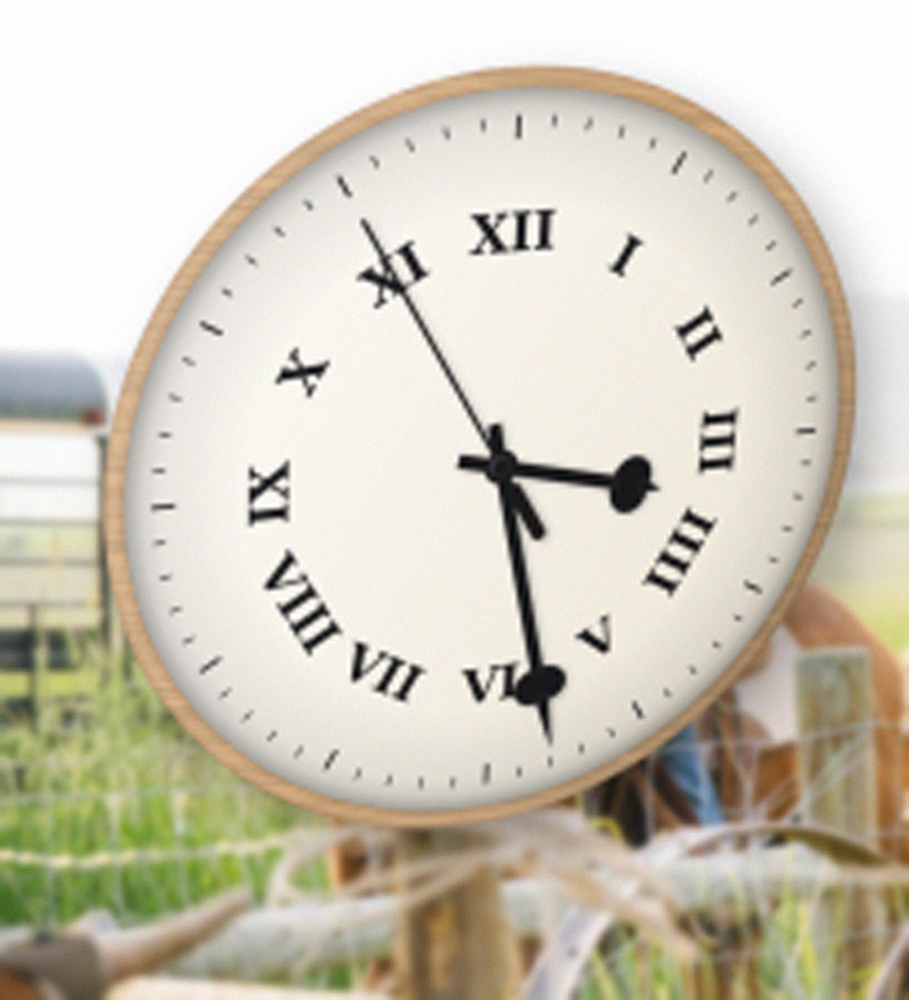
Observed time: 3.27.55
